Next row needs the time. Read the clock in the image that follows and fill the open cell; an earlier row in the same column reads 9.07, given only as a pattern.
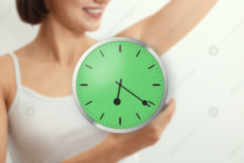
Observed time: 6.21
